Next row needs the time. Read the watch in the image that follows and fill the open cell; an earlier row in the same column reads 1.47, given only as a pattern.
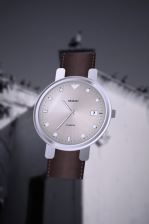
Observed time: 10.36
